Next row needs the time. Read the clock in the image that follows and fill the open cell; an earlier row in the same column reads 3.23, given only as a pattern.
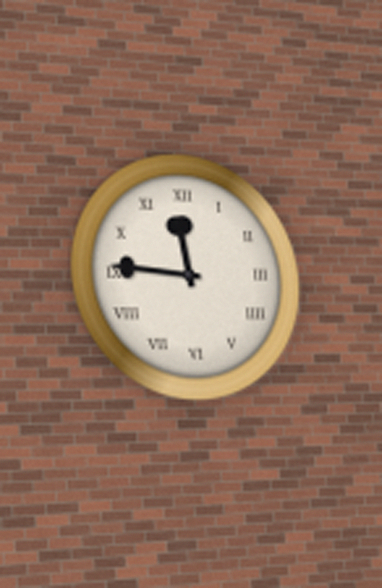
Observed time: 11.46
